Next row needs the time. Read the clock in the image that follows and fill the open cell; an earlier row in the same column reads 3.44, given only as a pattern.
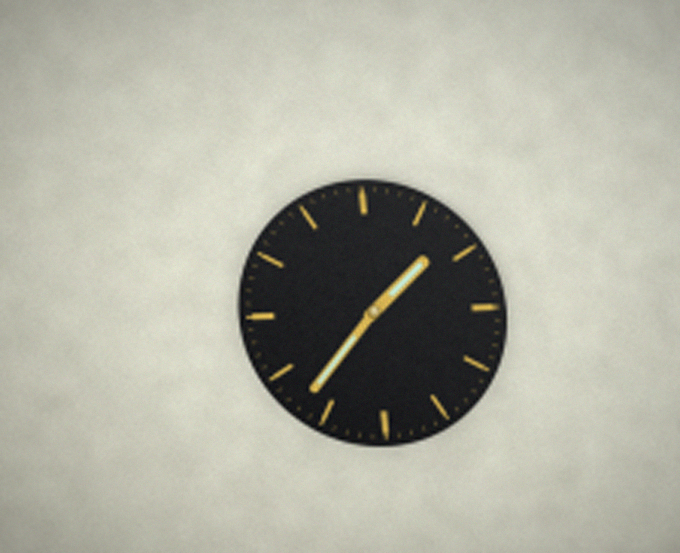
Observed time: 1.37
